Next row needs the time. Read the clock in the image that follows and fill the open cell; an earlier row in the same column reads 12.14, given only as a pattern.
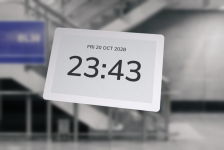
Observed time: 23.43
